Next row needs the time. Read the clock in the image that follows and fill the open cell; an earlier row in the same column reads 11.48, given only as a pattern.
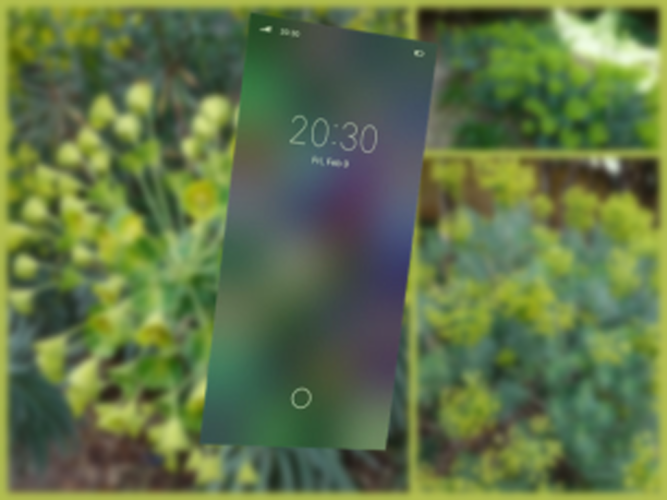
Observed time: 20.30
